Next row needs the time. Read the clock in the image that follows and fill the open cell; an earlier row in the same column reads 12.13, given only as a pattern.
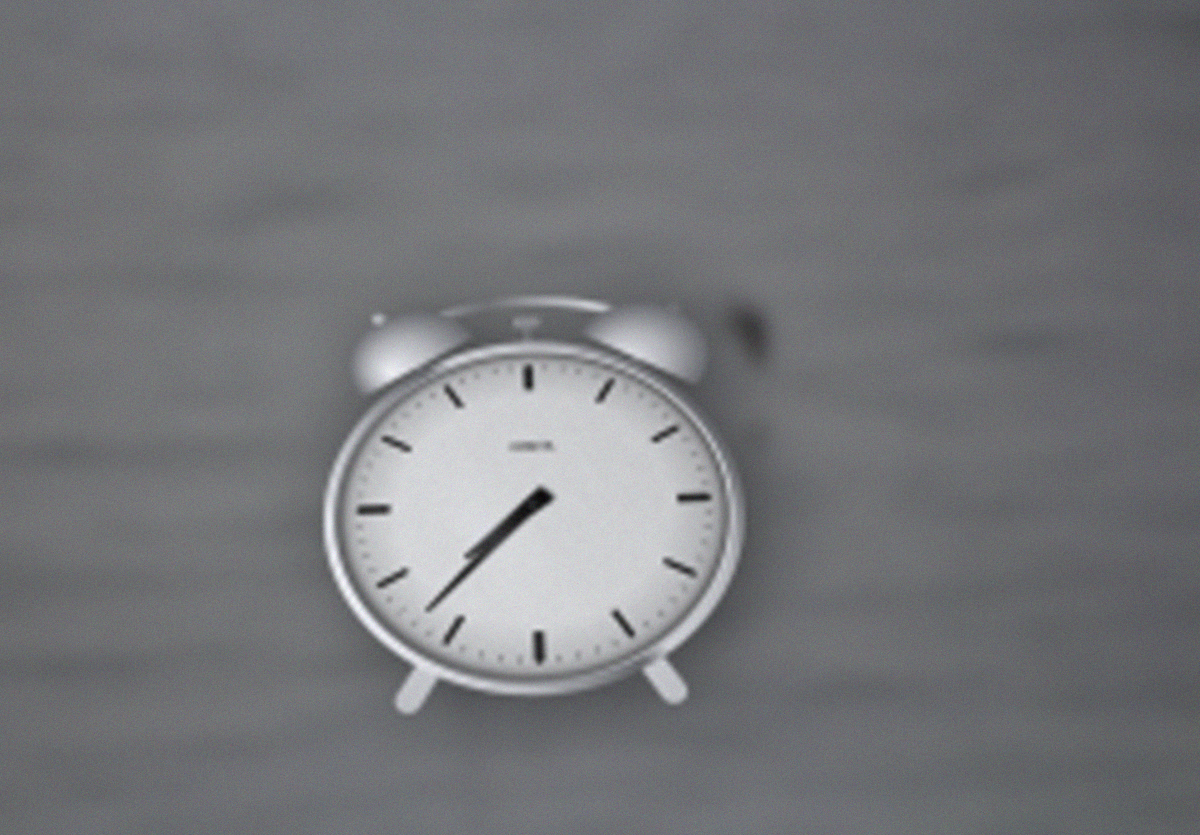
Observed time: 7.37
